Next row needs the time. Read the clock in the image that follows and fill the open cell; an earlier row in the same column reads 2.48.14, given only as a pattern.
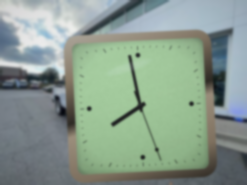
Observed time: 7.58.27
